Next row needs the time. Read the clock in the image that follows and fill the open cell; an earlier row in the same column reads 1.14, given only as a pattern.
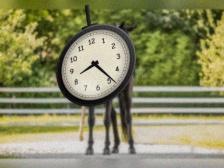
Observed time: 8.24
